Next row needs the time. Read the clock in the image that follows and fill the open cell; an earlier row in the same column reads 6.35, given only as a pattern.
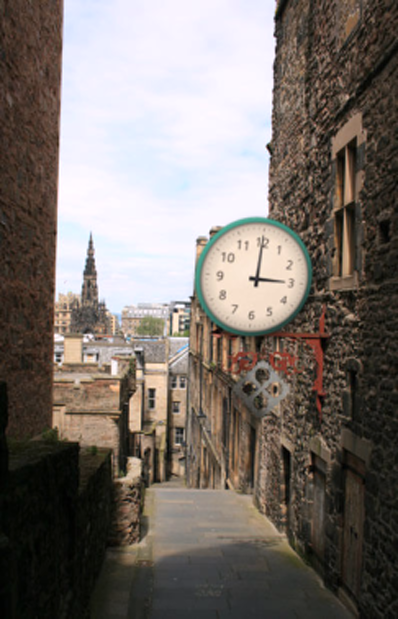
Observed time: 3.00
